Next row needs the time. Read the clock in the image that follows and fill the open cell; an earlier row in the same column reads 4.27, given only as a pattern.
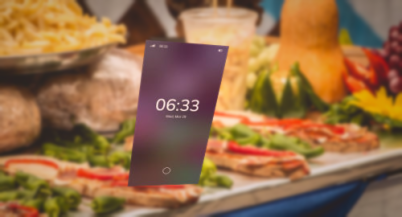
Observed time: 6.33
